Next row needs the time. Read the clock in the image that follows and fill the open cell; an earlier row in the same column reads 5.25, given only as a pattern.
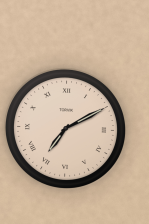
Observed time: 7.10
